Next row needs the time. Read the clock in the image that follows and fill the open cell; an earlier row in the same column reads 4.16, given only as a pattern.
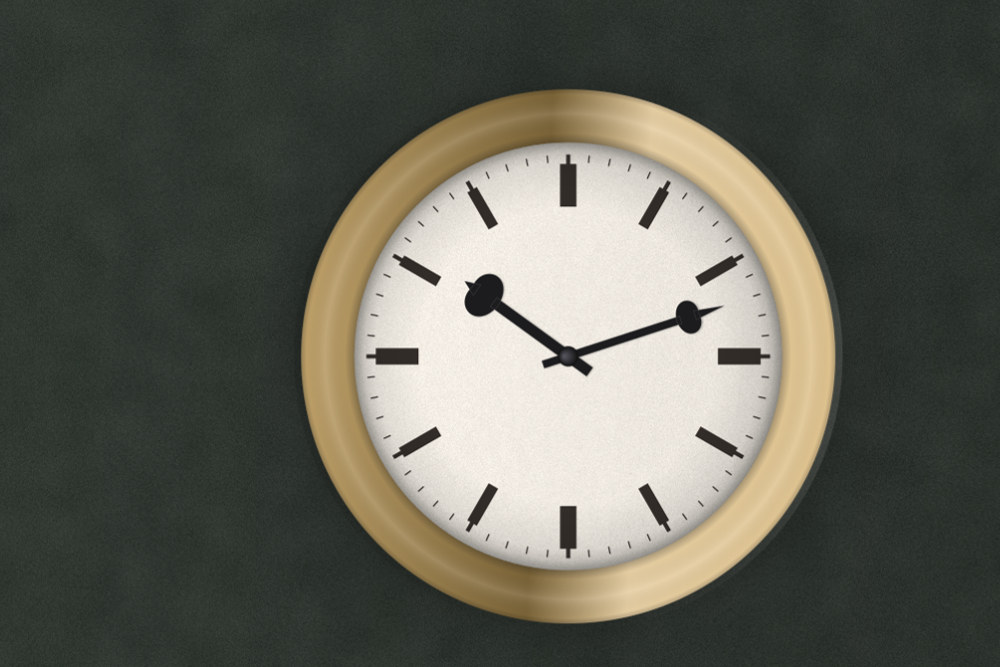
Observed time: 10.12
